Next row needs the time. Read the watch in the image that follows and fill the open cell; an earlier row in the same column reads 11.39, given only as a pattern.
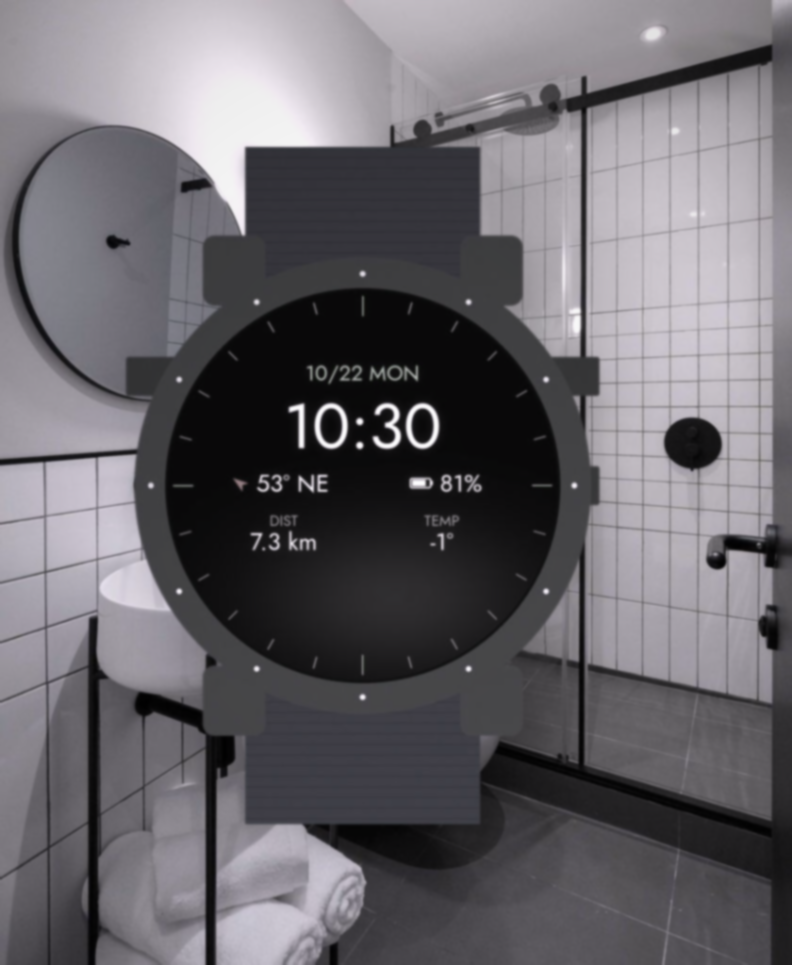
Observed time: 10.30
